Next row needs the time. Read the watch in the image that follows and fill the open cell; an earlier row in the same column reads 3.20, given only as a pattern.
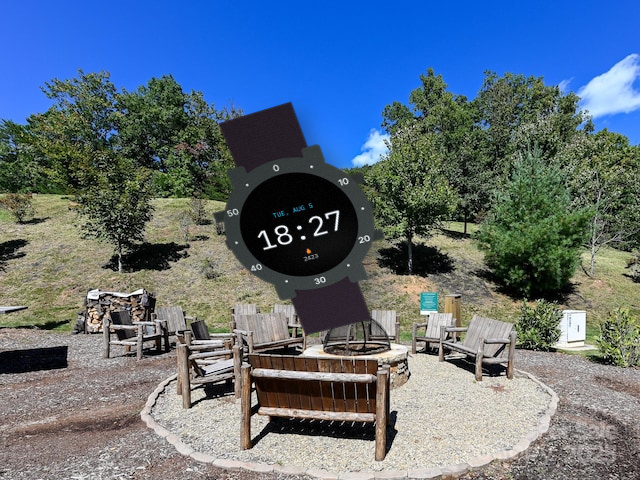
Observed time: 18.27
